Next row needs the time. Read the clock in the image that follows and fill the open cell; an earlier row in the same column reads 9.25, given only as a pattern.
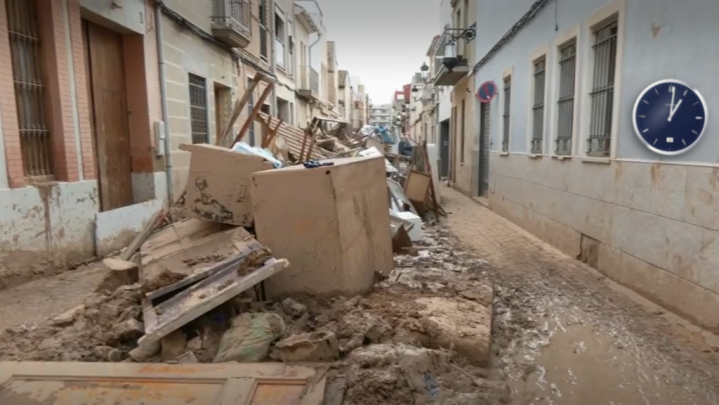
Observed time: 1.01
